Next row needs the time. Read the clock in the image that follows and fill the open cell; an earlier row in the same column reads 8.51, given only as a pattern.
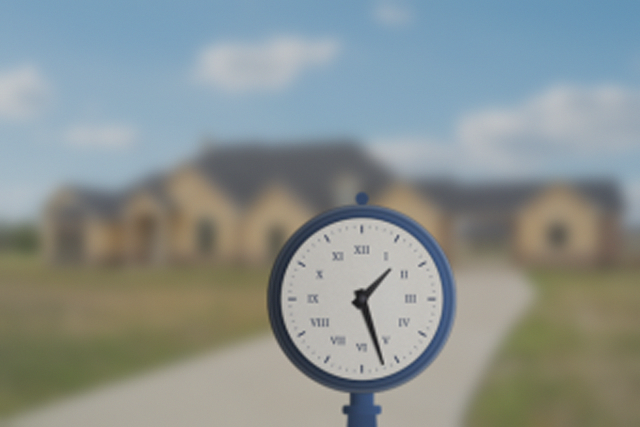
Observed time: 1.27
